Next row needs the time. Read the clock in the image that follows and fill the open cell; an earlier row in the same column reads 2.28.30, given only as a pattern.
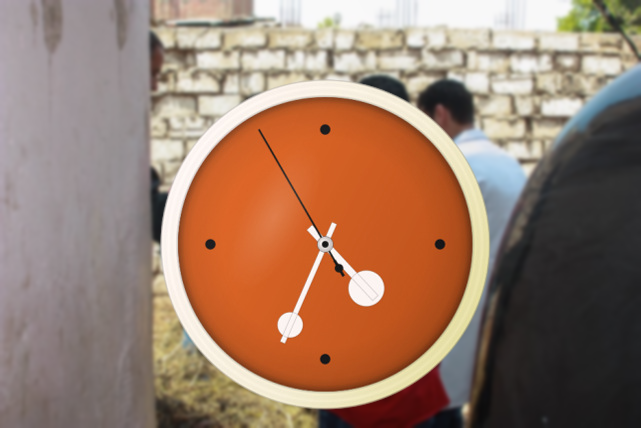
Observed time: 4.33.55
